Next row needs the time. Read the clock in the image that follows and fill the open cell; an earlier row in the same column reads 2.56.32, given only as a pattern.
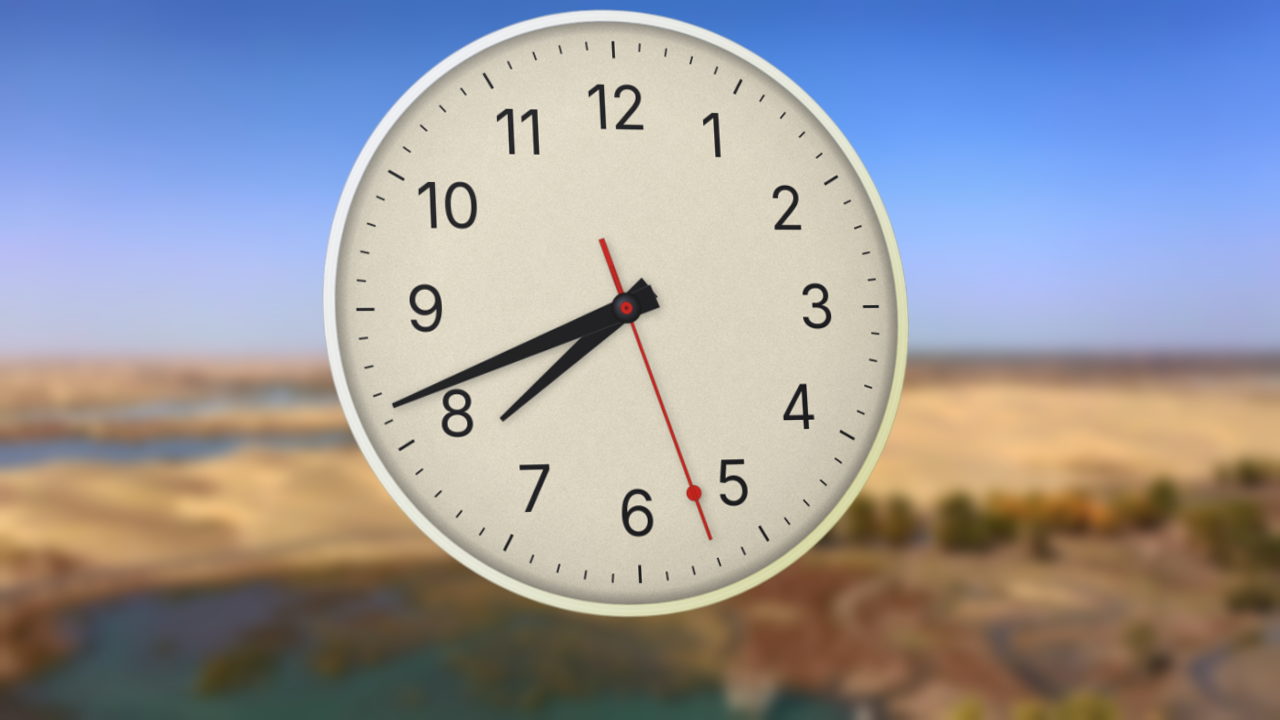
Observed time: 7.41.27
